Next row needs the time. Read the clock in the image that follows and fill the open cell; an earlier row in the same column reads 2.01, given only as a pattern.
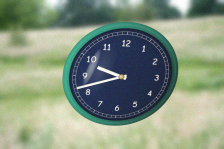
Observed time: 9.42
